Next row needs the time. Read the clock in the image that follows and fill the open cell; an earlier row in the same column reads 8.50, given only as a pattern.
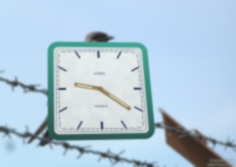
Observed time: 9.21
